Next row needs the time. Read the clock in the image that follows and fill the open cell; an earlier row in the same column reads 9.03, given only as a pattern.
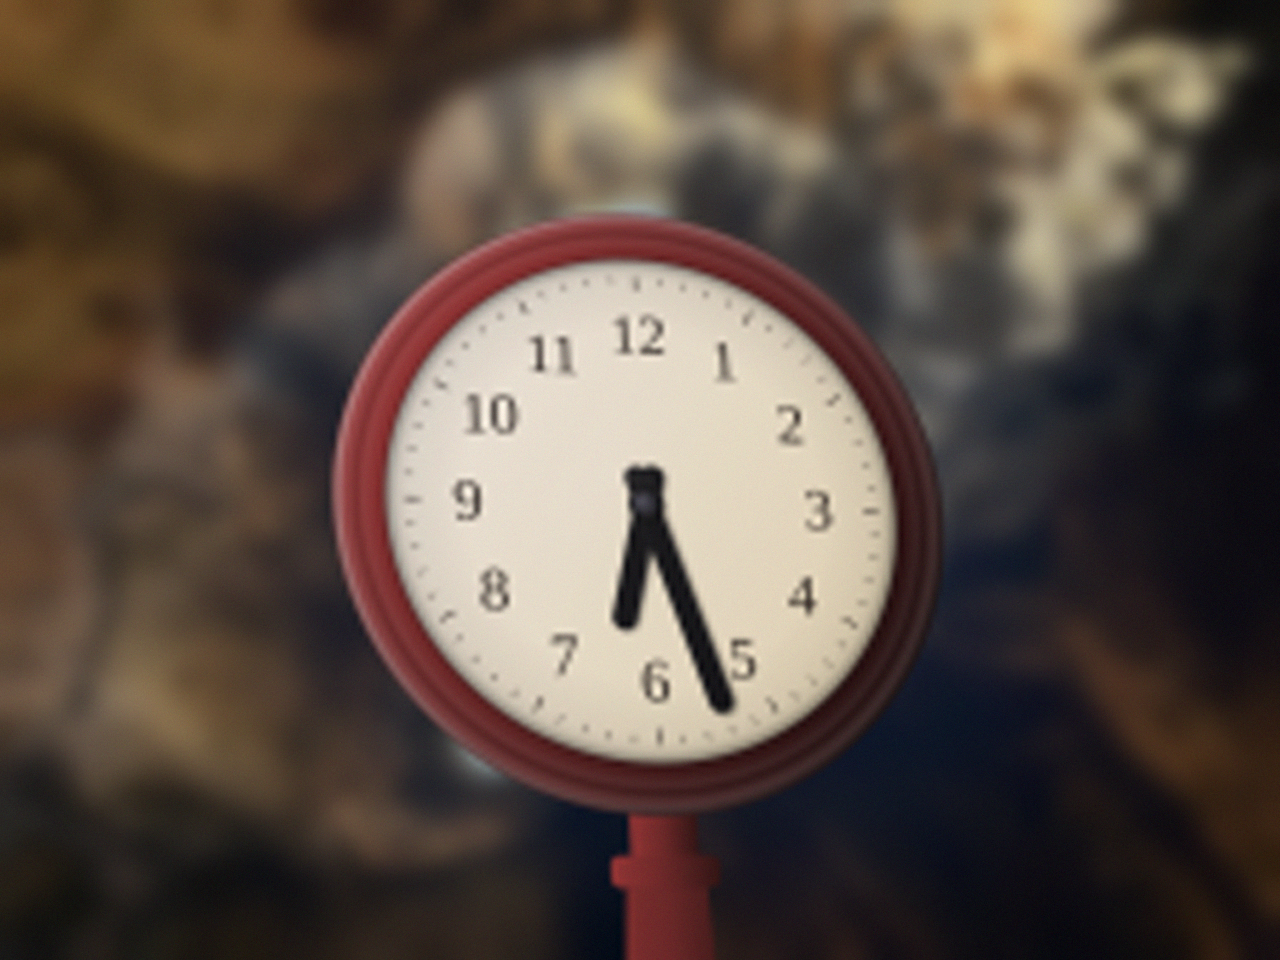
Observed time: 6.27
